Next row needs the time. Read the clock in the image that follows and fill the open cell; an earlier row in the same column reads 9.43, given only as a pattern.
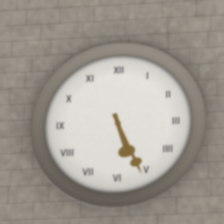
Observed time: 5.26
